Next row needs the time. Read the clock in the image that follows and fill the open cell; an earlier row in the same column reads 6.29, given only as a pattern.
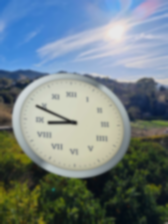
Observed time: 8.49
